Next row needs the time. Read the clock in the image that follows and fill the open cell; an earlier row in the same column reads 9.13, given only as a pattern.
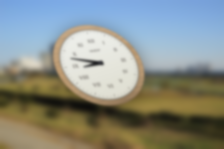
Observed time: 8.48
